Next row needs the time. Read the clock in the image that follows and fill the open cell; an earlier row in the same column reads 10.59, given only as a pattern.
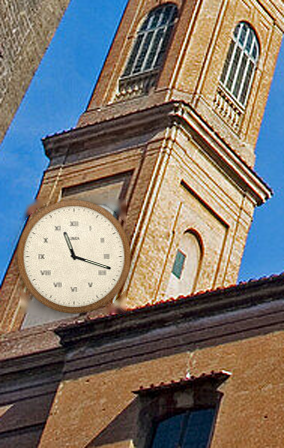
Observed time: 11.18
